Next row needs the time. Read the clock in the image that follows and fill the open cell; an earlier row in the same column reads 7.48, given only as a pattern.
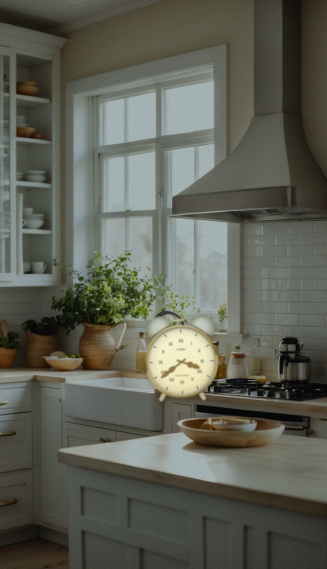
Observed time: 3.39
